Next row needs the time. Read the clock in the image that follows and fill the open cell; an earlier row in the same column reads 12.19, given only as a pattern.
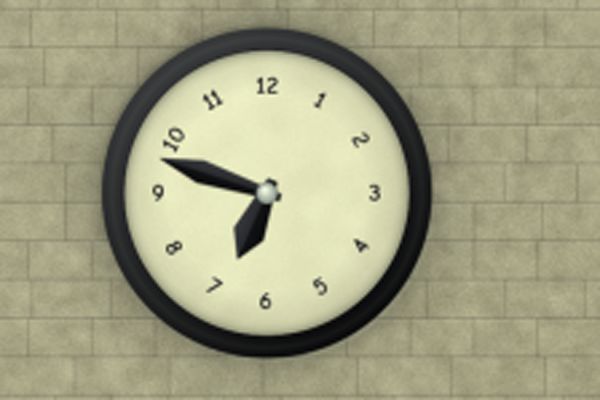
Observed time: 6.48
